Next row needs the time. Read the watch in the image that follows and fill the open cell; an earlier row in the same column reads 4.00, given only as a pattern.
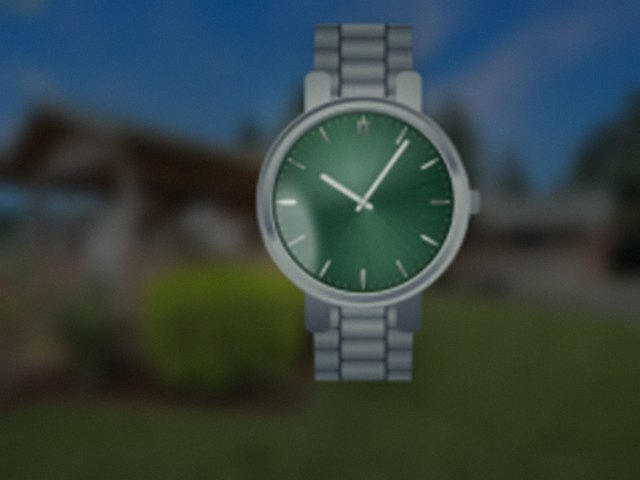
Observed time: 10.06
